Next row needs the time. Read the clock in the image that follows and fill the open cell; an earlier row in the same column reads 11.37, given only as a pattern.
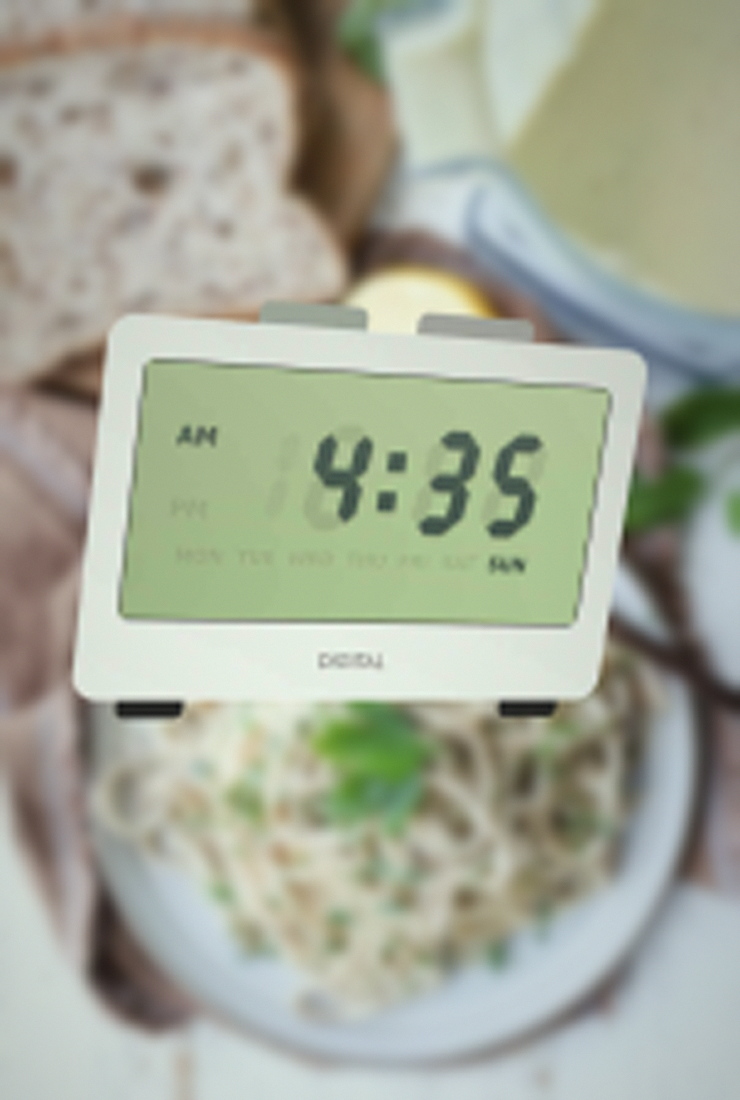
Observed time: 4.35
